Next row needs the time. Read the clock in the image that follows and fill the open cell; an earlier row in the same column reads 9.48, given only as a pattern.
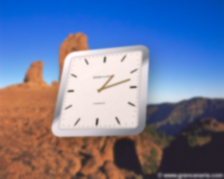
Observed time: 1.12
